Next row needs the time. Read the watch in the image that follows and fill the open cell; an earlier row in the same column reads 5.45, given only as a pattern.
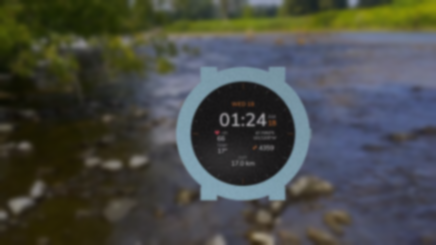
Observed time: 1.24
